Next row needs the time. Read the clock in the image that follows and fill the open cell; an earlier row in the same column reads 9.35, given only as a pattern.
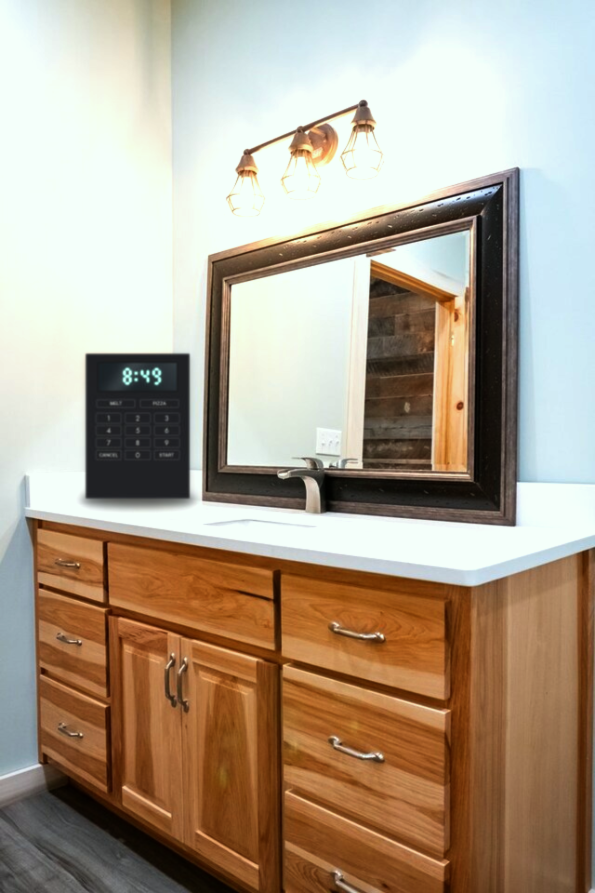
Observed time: 8.49
